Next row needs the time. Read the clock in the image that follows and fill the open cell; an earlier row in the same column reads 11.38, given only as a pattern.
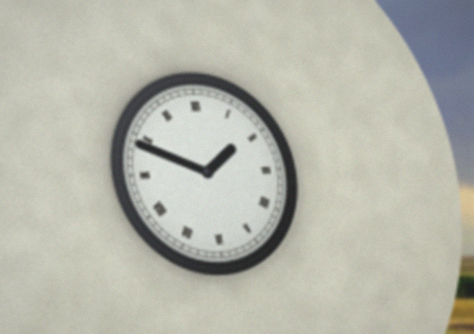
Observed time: 1.49
